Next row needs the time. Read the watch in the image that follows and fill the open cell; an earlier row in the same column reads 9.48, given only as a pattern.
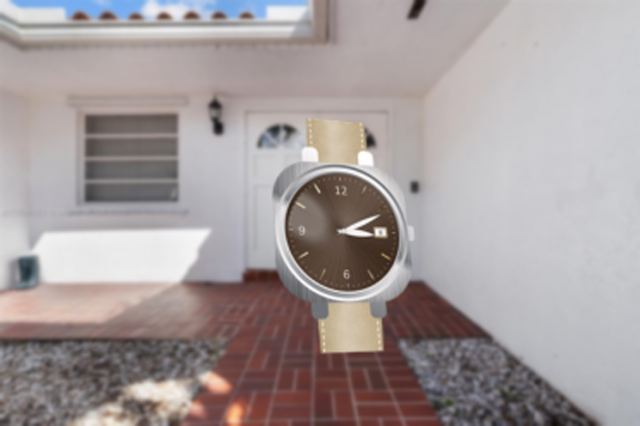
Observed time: 3.11
